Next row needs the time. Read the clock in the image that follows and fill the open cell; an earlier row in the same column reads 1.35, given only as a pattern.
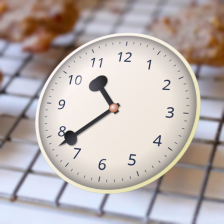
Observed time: 10.38
